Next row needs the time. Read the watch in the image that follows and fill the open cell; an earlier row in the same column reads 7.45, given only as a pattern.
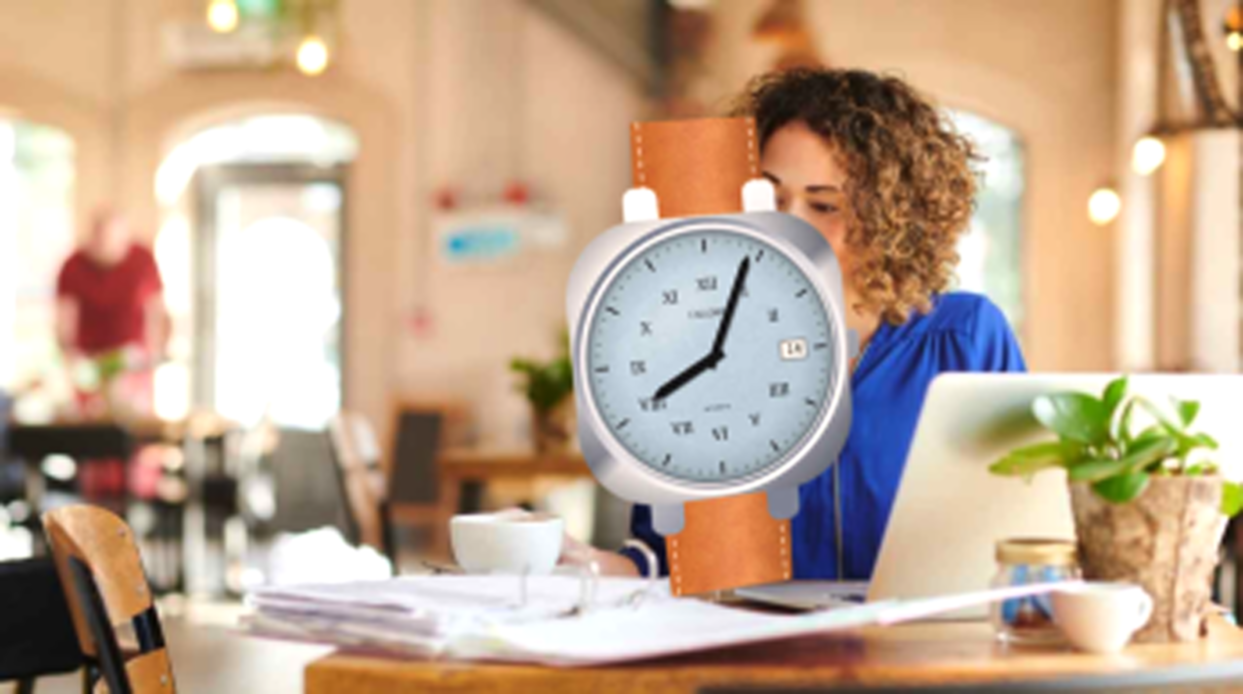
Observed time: 8.04
